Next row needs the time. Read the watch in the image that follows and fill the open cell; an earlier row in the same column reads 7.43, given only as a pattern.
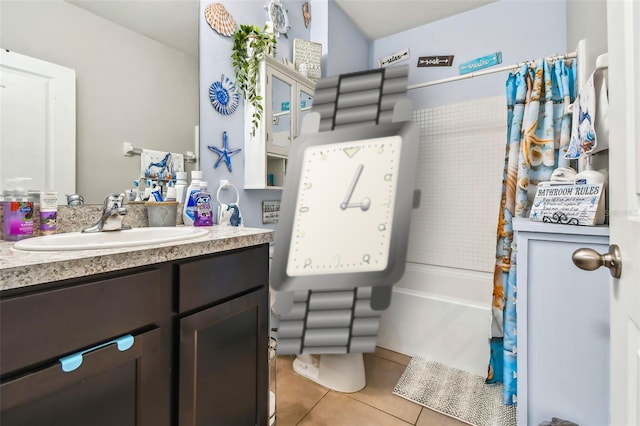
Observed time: 3.03
